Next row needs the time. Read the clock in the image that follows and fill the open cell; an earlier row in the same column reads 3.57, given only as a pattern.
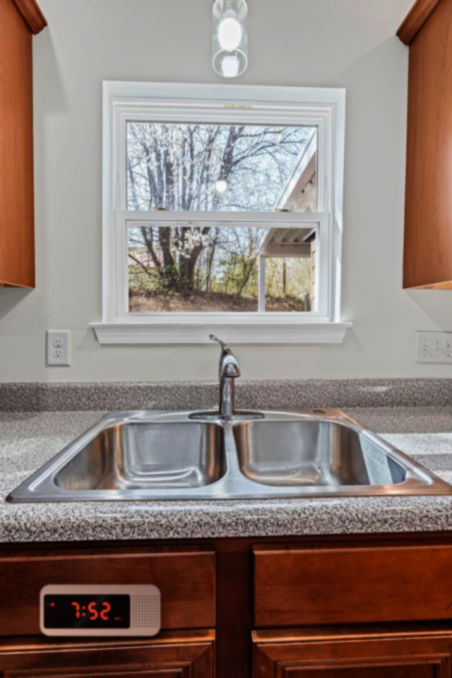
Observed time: 7.52
